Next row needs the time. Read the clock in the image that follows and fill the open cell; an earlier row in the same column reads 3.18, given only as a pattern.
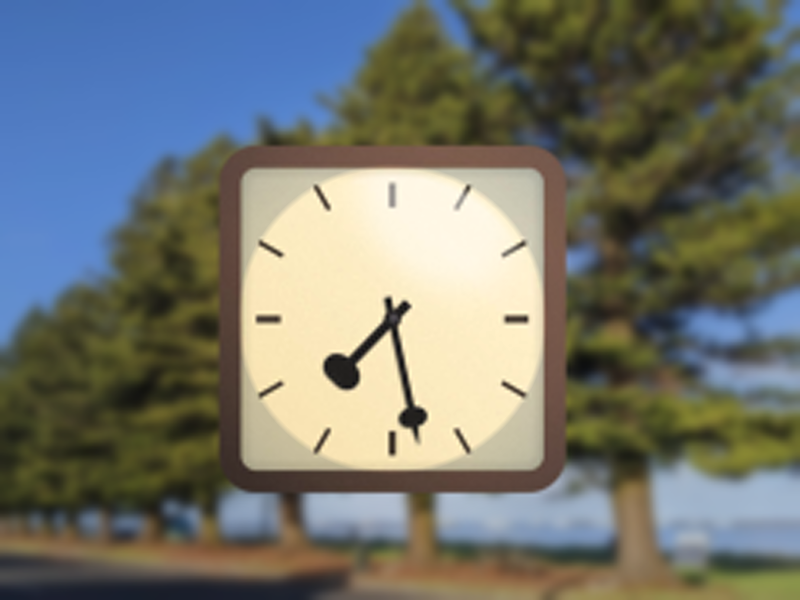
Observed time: 7.28
